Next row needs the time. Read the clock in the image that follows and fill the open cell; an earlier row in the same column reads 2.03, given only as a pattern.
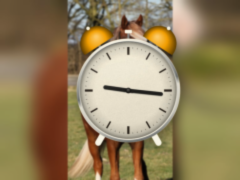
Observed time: 9.16
